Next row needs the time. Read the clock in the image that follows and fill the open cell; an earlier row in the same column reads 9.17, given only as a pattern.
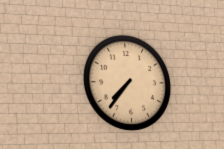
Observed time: 7.37
